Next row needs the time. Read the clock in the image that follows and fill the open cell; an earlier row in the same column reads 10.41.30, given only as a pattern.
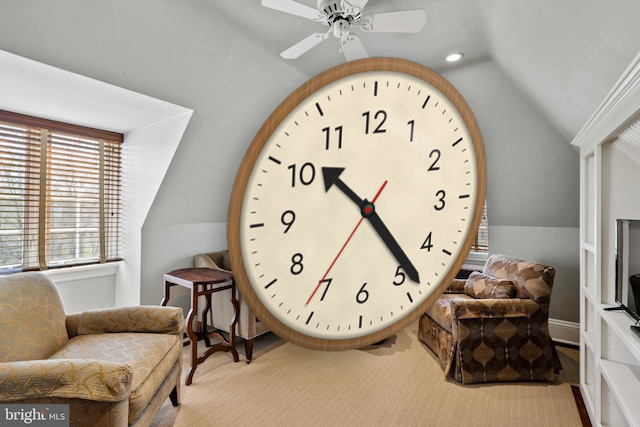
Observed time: 10.23.36
